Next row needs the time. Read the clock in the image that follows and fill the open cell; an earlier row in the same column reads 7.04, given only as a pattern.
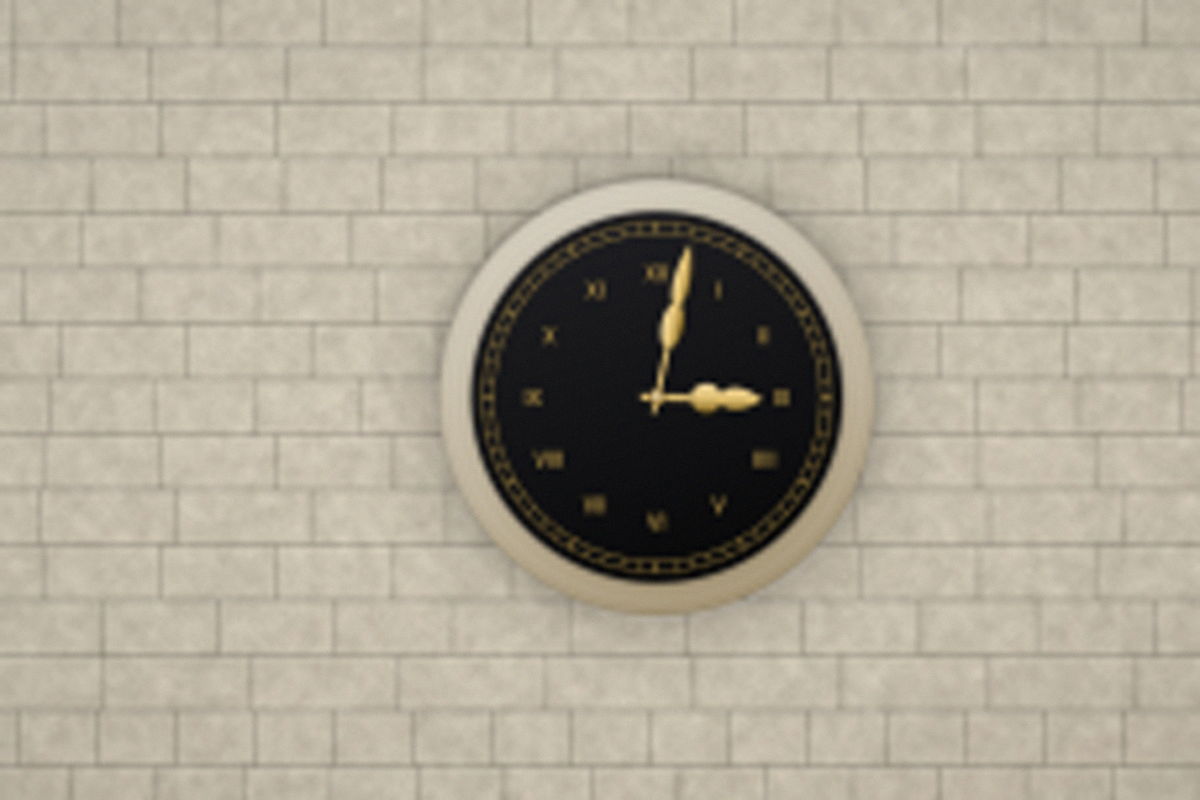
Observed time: 3.02
